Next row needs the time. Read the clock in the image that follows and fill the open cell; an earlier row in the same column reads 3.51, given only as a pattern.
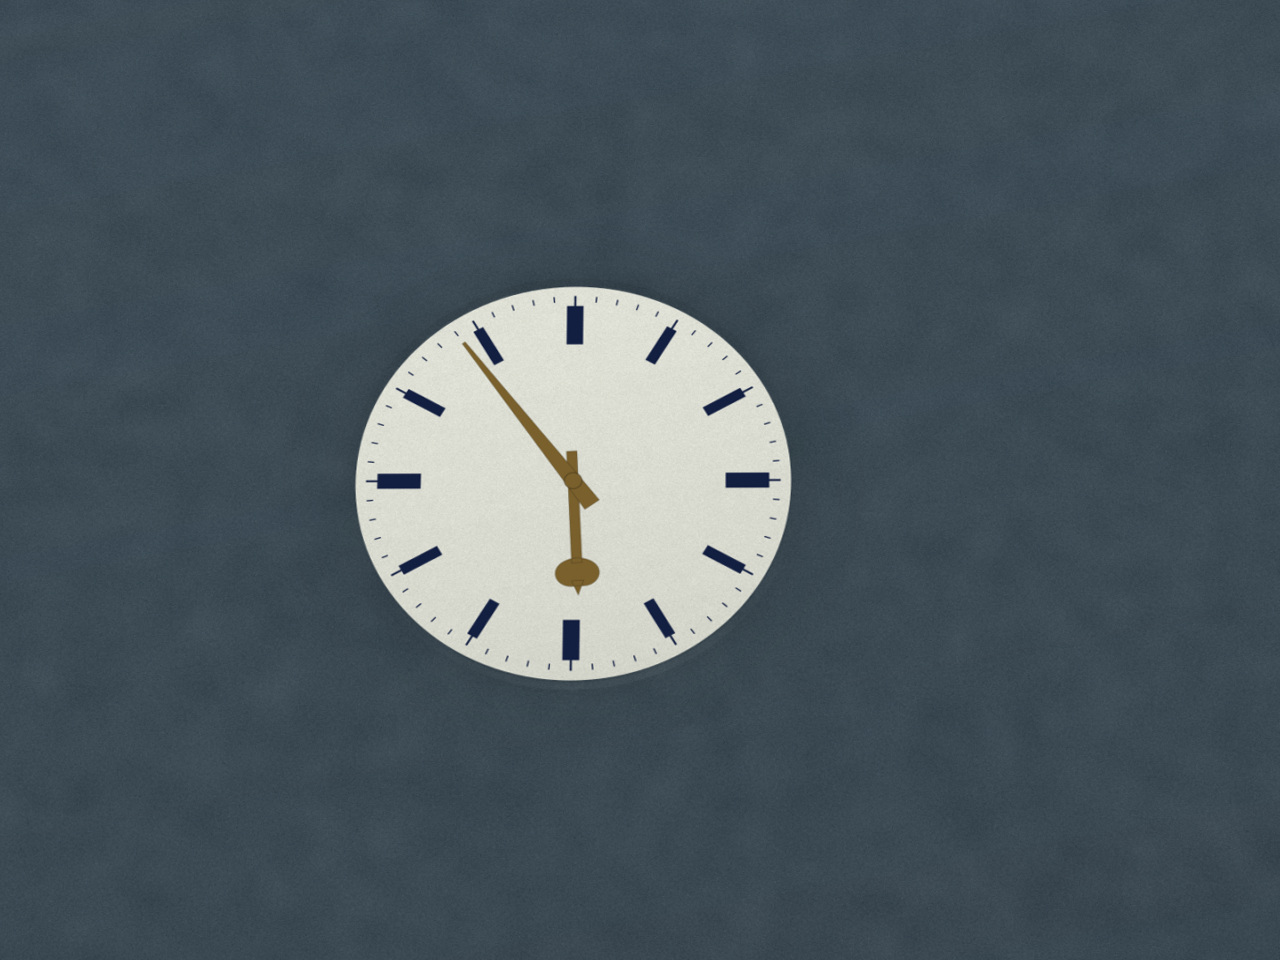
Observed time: 5.54
